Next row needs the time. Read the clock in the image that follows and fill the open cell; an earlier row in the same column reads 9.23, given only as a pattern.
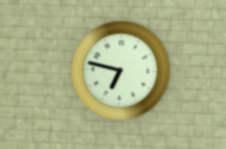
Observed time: 6.47
